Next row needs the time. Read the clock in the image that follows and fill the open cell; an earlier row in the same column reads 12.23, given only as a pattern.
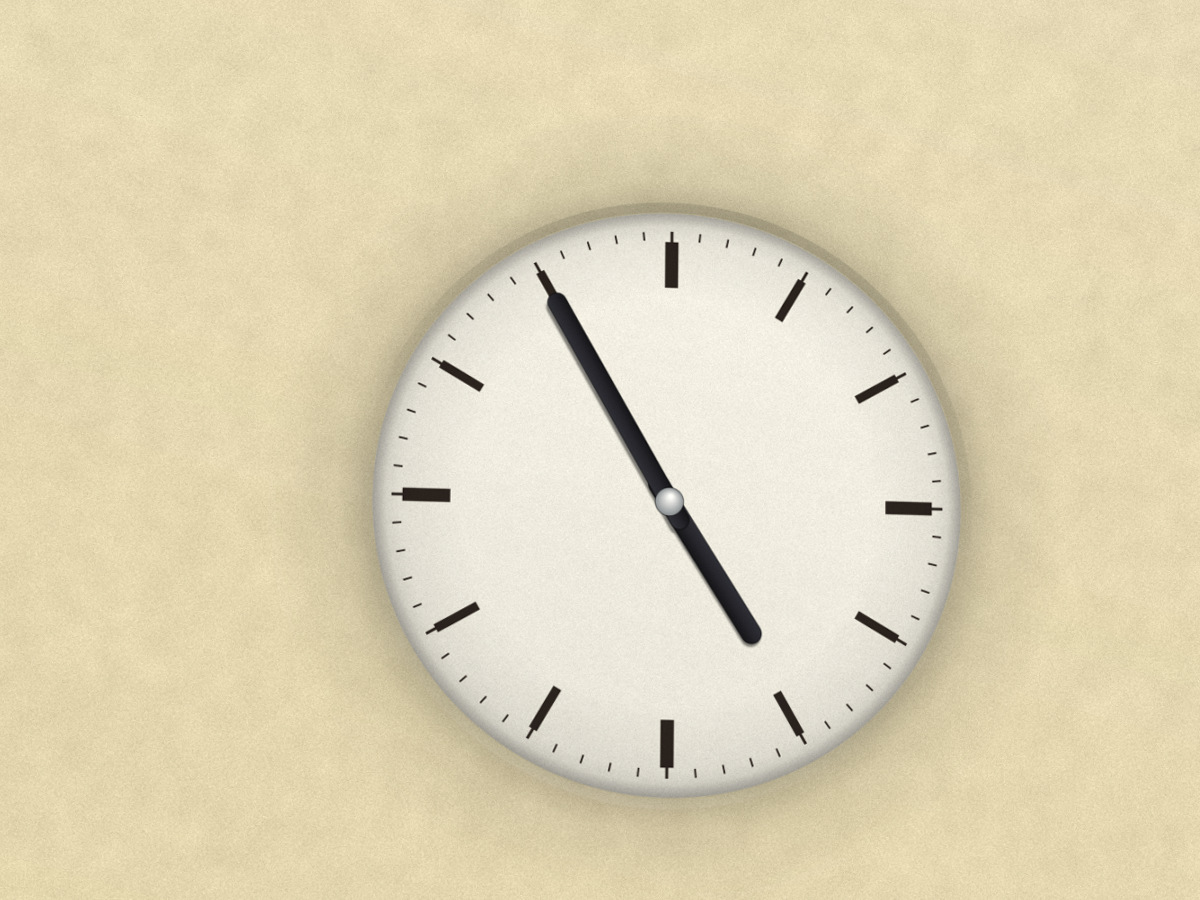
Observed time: 4.55
